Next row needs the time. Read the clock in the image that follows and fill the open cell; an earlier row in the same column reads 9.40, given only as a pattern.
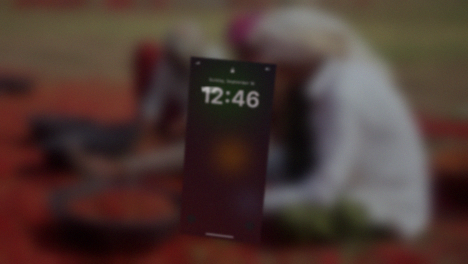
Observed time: 12.46
